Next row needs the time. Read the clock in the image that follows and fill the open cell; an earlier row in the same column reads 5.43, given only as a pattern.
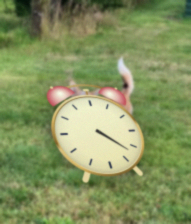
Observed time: 4.22
